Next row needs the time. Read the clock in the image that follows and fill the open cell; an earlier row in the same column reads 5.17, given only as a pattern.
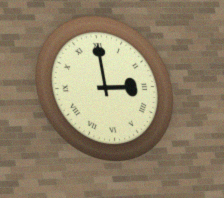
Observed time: 3.00
